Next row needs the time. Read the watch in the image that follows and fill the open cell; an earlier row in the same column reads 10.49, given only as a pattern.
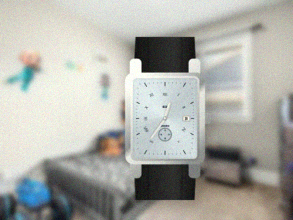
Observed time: 12.36
